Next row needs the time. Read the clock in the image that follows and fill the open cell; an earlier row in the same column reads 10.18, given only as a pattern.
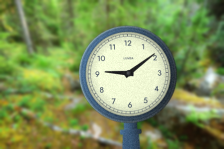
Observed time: 9.09
